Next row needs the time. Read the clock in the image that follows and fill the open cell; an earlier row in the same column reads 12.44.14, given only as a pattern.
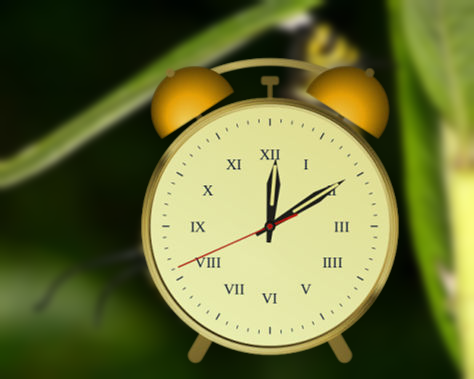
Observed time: 12.09.41
